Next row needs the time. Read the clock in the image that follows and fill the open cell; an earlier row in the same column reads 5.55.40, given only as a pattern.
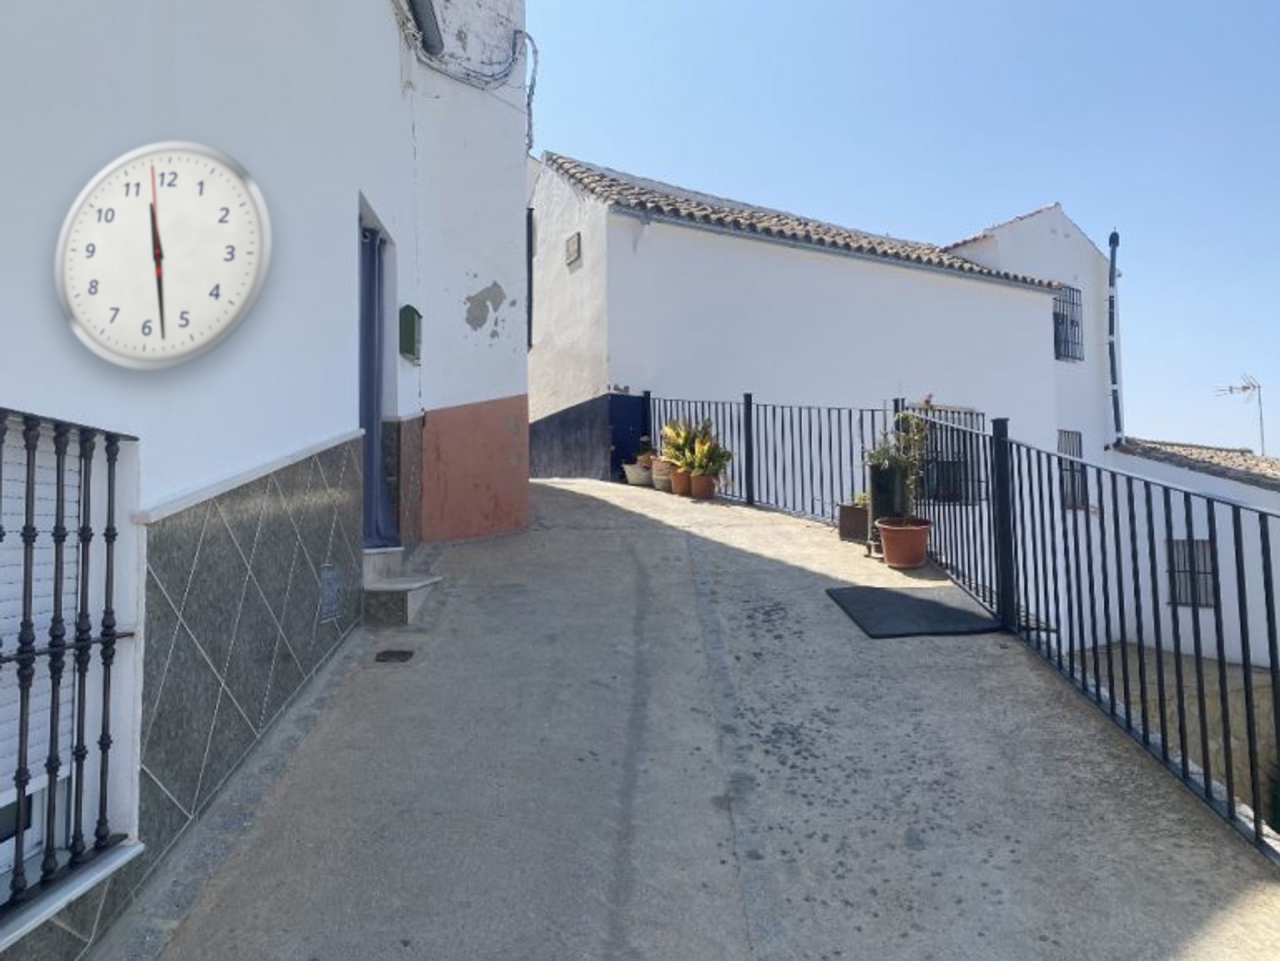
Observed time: 11.27.58
